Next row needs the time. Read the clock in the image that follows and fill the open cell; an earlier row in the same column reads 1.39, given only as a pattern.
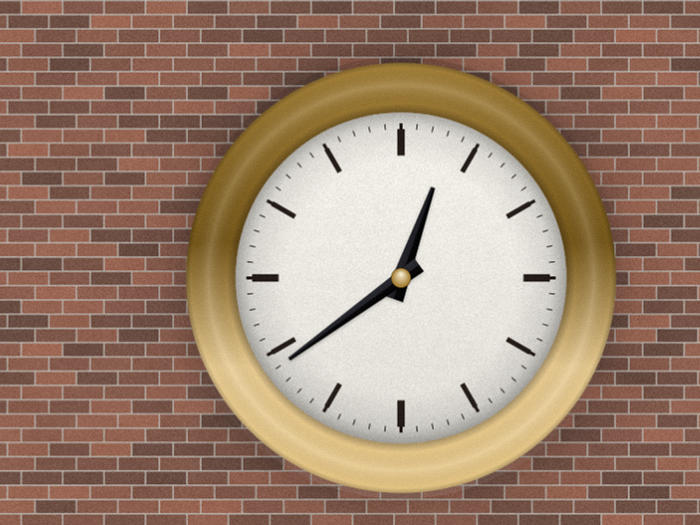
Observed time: 12.39
